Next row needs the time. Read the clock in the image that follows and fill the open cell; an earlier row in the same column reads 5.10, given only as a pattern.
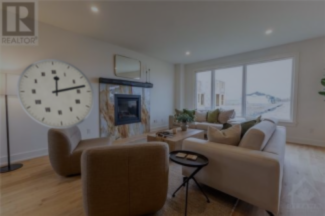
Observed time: 12.13
